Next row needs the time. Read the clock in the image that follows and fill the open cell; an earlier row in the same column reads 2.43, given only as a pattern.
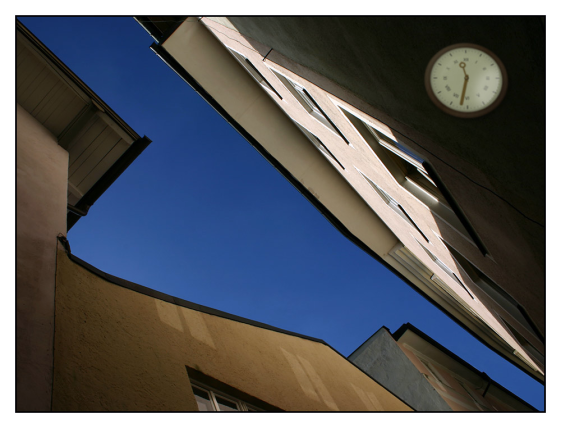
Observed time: 11.32
